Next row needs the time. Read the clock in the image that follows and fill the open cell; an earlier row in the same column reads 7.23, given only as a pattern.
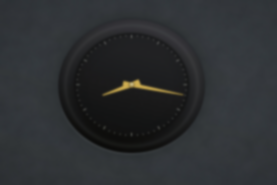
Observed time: 8.17
